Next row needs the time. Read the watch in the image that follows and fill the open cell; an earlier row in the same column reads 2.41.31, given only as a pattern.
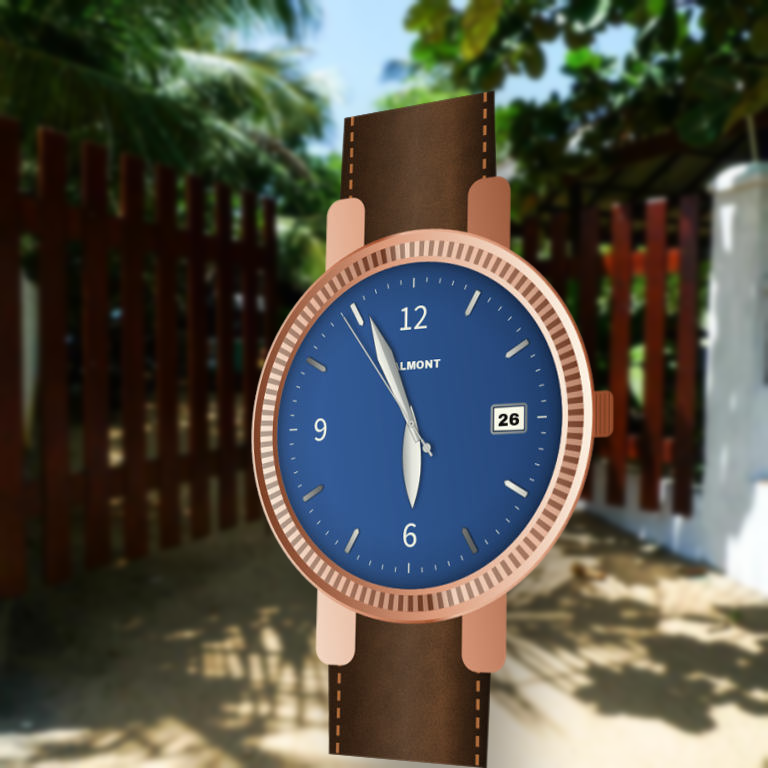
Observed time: 5.55.54
